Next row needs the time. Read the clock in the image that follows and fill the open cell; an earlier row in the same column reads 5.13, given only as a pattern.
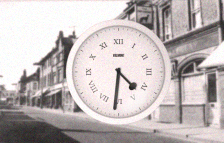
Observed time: 4.31
